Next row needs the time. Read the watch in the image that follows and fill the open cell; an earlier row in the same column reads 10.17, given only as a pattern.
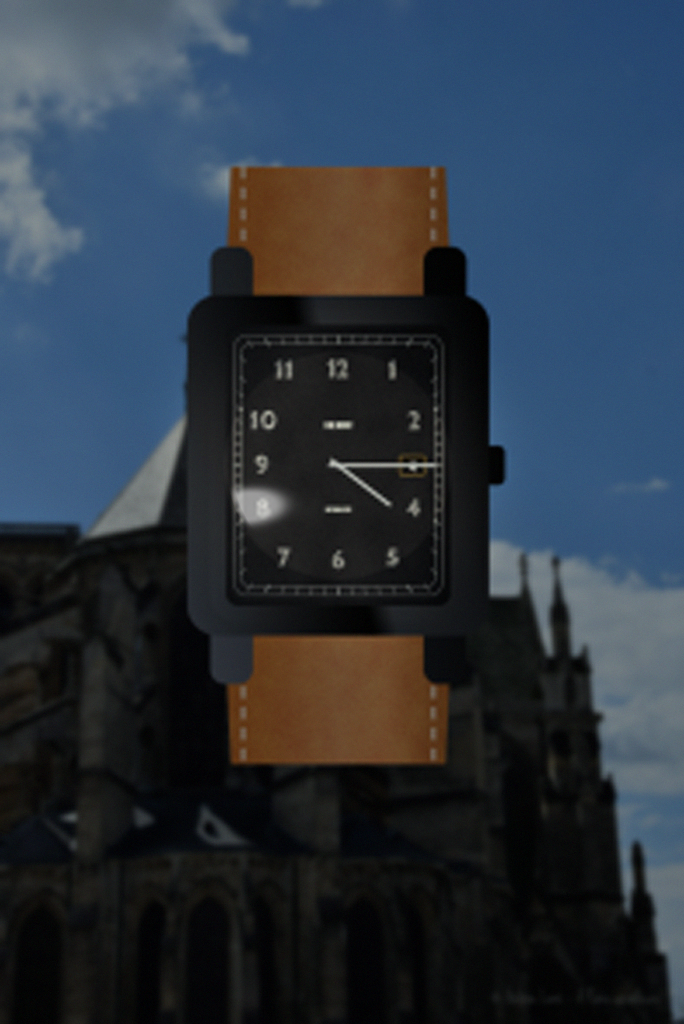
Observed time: 4.15
